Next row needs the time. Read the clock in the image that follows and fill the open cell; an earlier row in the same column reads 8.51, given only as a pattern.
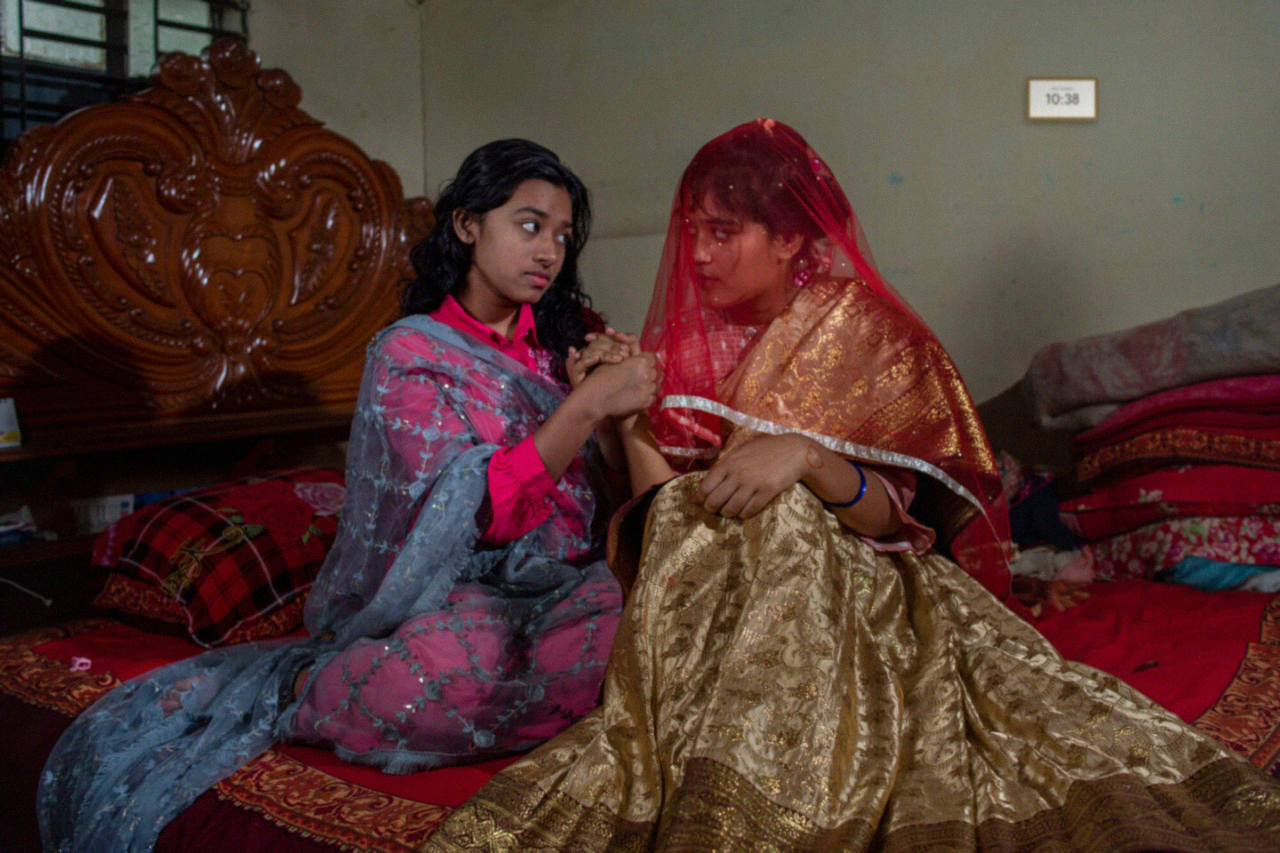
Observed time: 10.38
